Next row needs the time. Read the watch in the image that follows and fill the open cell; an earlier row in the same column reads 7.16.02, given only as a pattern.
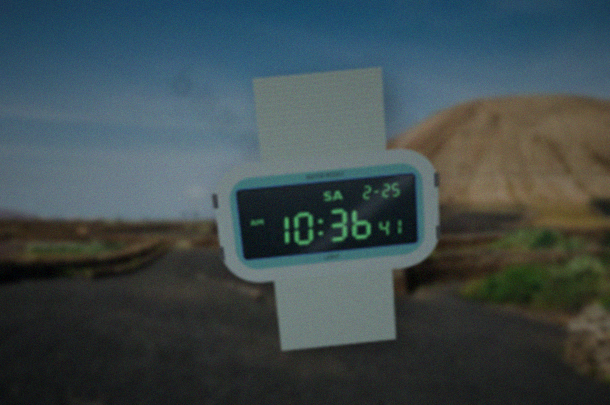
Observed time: 10.36.41
